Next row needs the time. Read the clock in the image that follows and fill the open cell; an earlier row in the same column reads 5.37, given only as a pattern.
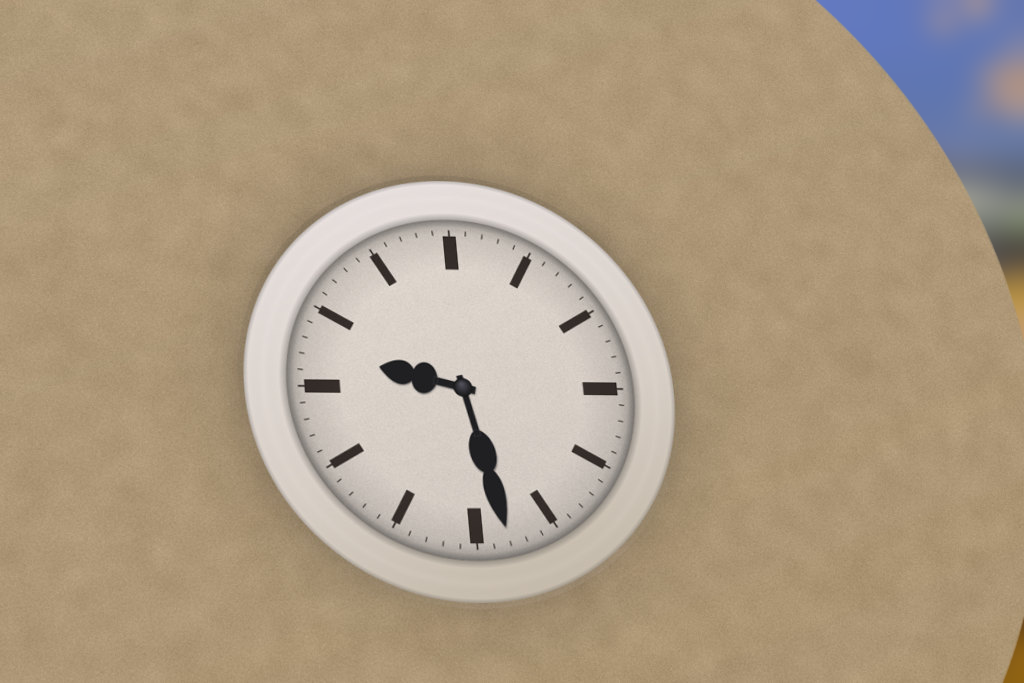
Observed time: 9.28
